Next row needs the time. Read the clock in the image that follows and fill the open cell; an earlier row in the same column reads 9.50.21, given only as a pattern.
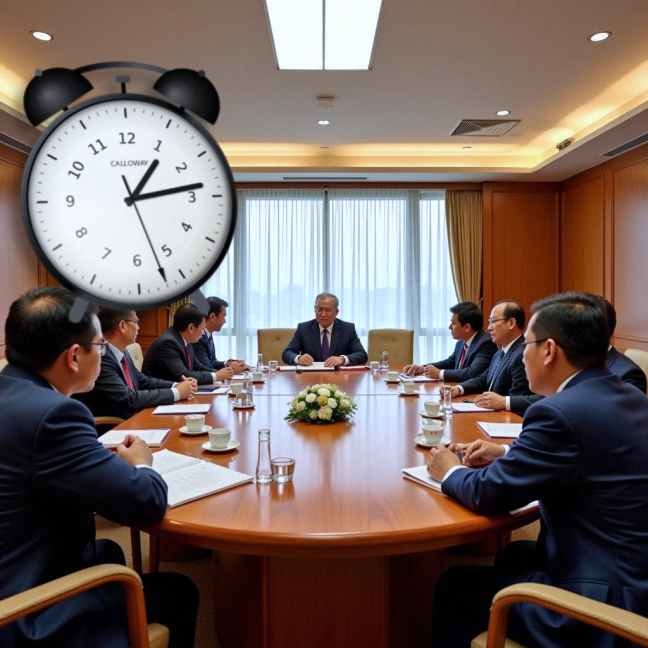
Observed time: 1.13.27
